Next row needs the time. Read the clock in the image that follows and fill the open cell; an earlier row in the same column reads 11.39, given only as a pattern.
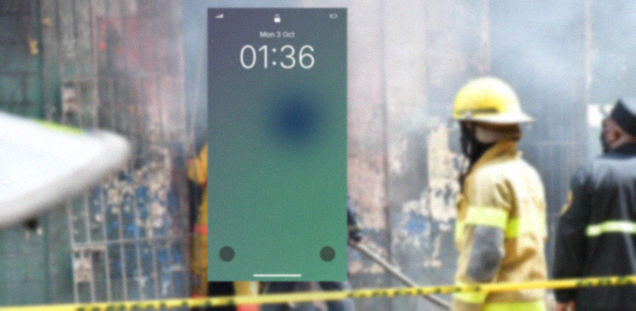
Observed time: 1.36
